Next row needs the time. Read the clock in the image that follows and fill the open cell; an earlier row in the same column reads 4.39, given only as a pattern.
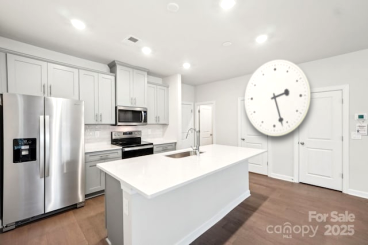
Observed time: 2.27
